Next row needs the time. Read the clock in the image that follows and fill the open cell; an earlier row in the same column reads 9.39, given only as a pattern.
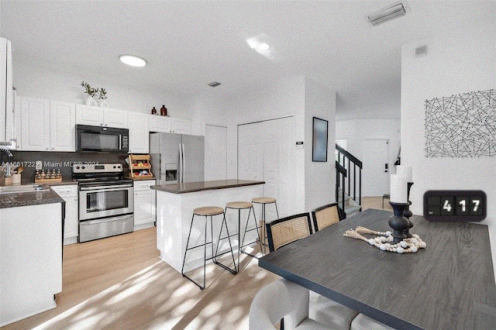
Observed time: 4.17
